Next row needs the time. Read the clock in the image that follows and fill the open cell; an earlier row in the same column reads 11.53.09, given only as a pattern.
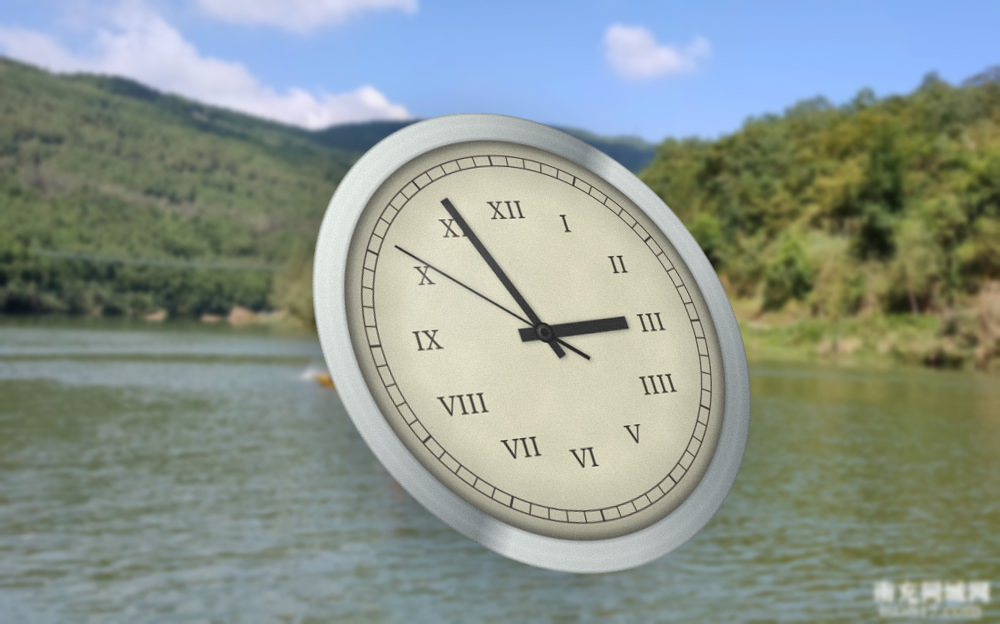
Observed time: 2.55.51
